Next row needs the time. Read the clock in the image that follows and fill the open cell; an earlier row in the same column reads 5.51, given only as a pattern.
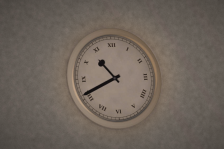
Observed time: 10.41
